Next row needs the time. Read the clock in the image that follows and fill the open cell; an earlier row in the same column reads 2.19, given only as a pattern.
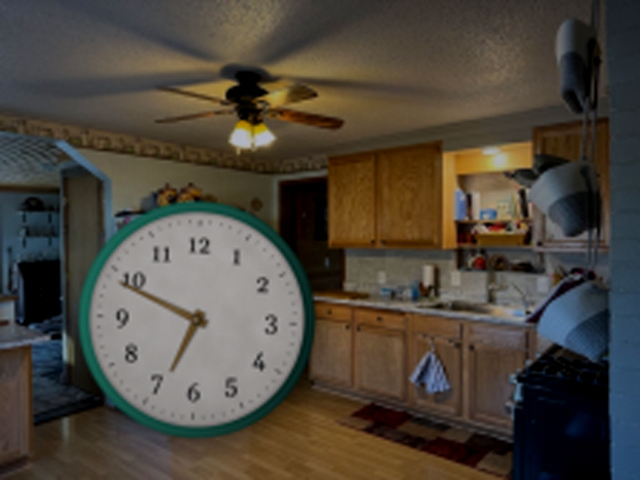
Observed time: 6.49
